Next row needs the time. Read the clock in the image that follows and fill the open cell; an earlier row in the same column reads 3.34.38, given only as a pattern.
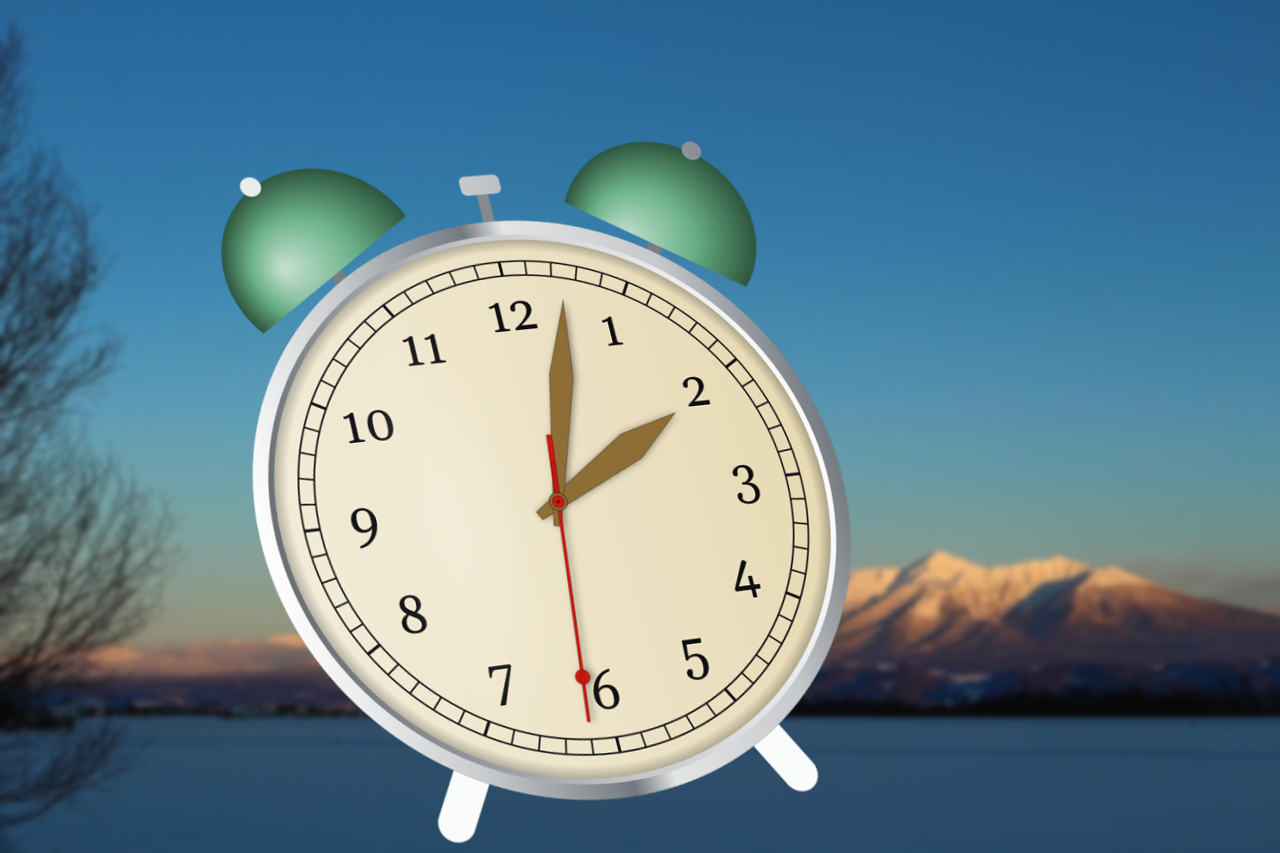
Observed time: 2.02.31
